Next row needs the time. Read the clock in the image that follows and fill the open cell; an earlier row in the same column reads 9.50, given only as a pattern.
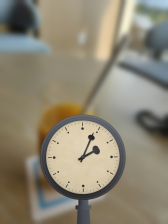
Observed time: 2.04
